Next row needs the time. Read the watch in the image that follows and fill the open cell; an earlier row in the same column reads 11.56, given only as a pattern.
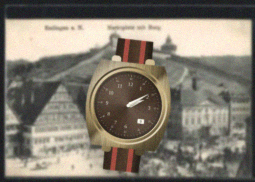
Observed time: 2.09
